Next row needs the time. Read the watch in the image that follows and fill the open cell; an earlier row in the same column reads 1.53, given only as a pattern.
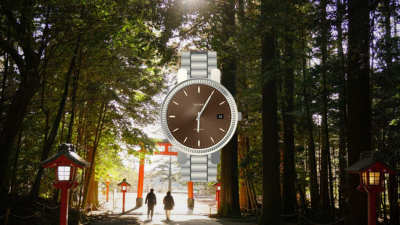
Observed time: 6.05
